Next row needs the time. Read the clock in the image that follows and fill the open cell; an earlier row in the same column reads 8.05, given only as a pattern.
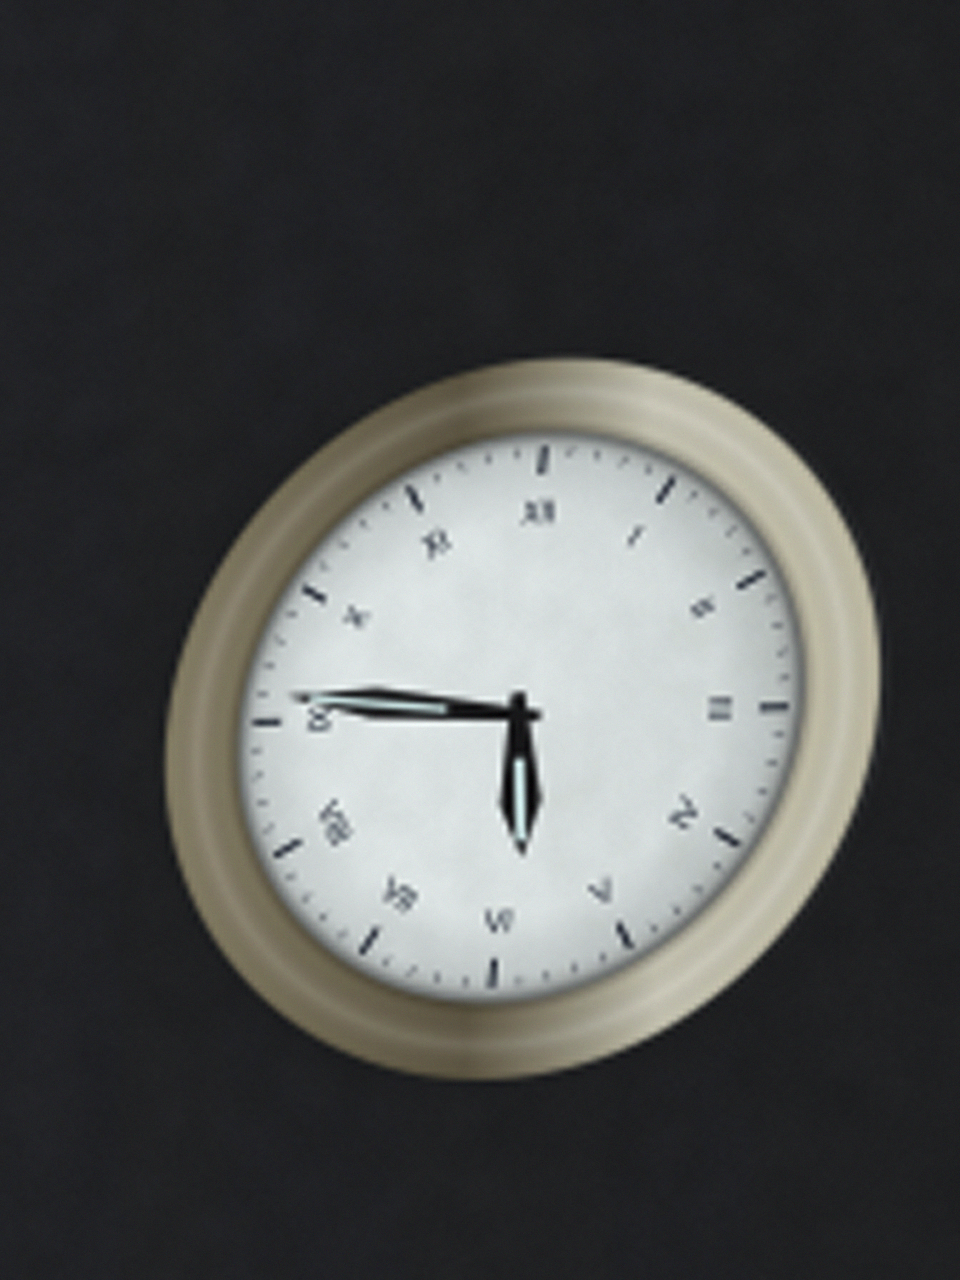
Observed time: 5.46
